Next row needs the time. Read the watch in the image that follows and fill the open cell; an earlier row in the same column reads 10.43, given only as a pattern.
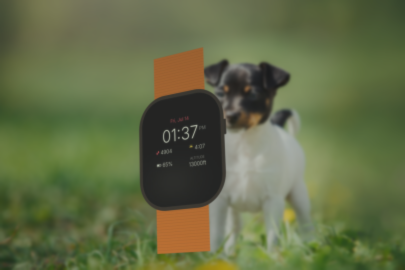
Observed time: 1.37
